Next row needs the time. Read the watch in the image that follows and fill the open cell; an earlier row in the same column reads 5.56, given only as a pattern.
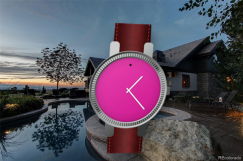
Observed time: 1.23
